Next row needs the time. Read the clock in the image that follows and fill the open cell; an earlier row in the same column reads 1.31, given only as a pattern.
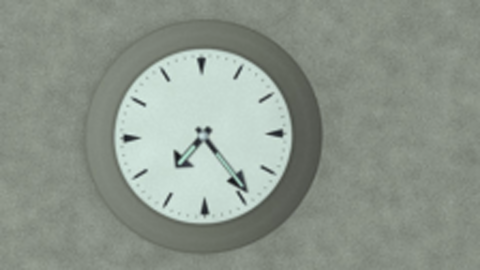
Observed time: 7.24
